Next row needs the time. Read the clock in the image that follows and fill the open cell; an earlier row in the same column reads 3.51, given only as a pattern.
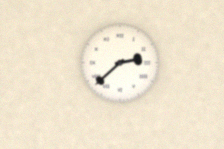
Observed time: 2.38
